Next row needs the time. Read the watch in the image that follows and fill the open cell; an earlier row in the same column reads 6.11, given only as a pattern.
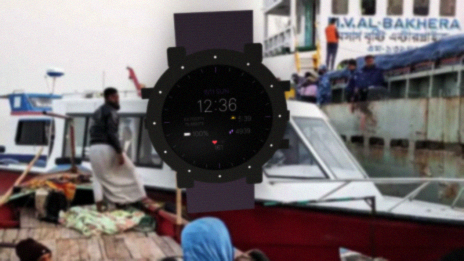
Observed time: 12.36
